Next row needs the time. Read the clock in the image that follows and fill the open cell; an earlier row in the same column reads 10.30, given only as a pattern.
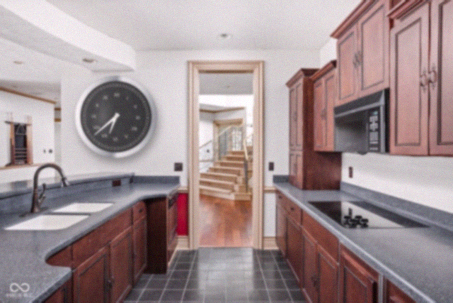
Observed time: 6.38
